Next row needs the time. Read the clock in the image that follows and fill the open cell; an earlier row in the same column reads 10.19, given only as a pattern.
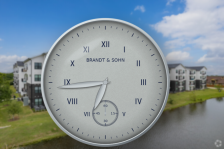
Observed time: 6.44
